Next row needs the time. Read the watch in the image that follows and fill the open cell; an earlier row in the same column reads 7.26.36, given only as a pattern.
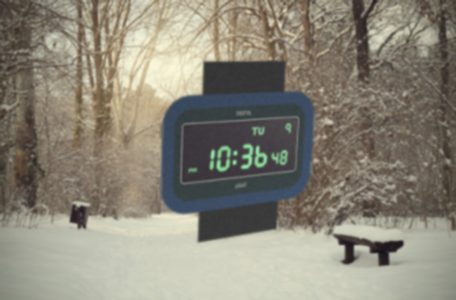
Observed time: 10.36.48
